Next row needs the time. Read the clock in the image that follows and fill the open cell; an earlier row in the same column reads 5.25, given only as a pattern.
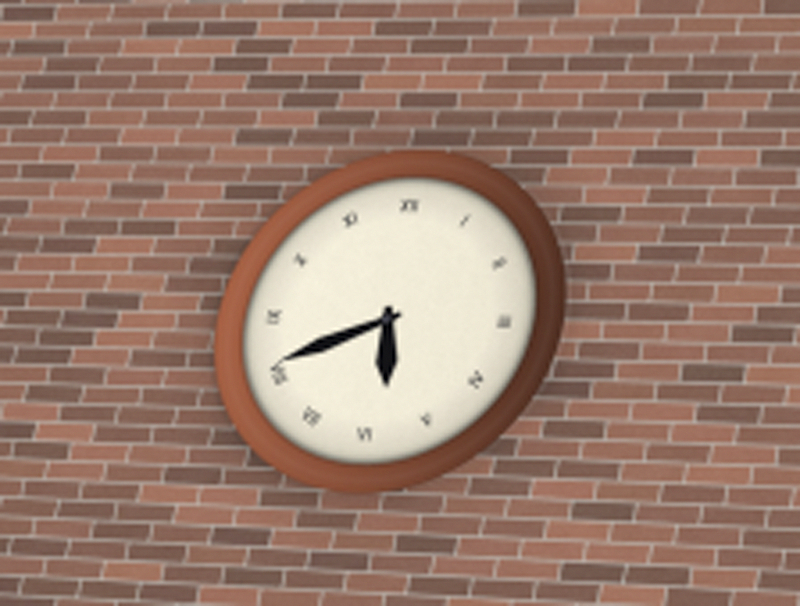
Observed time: 5.41
